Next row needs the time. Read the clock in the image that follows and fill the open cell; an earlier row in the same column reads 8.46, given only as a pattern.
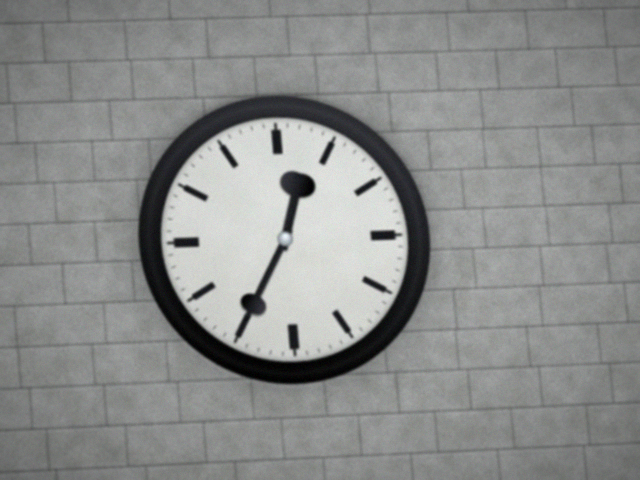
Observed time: 12.35
